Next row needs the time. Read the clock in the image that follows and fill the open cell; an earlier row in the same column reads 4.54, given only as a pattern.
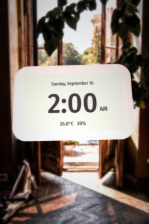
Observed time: 2.00
